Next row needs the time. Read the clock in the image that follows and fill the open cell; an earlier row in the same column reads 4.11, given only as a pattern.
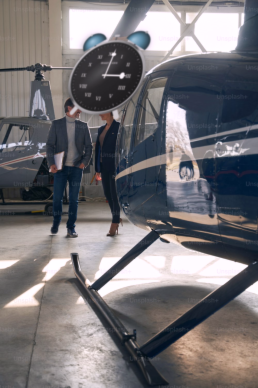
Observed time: 3.01
